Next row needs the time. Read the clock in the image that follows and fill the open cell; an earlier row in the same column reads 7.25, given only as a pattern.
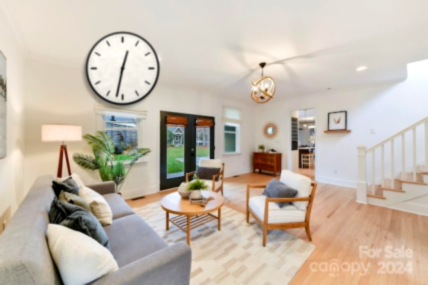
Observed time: 12.32
